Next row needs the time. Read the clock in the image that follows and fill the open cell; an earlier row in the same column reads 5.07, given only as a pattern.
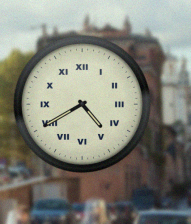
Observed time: 4.40
